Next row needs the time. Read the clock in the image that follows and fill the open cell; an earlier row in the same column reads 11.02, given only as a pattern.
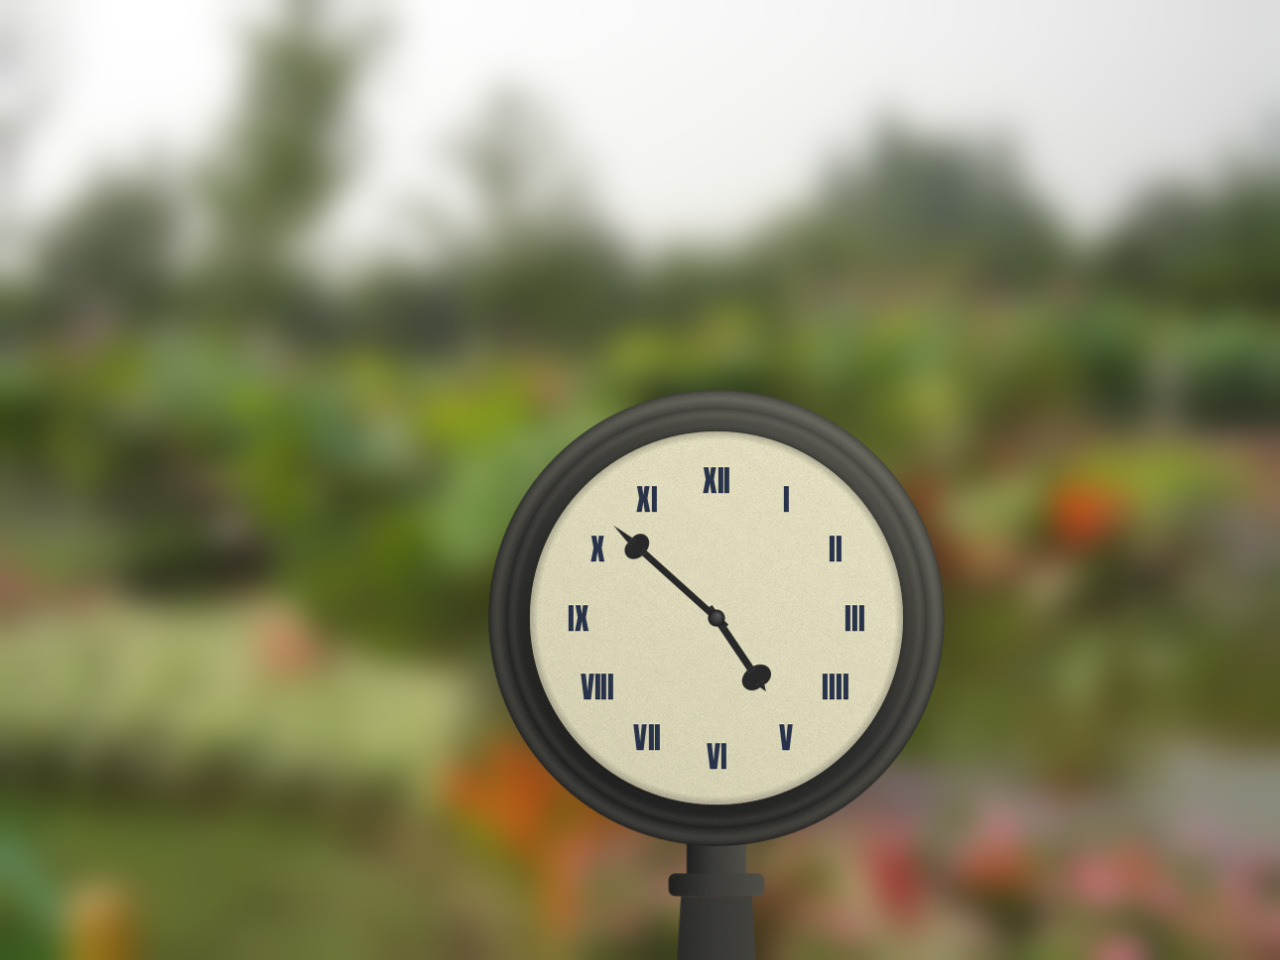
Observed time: 4.52
